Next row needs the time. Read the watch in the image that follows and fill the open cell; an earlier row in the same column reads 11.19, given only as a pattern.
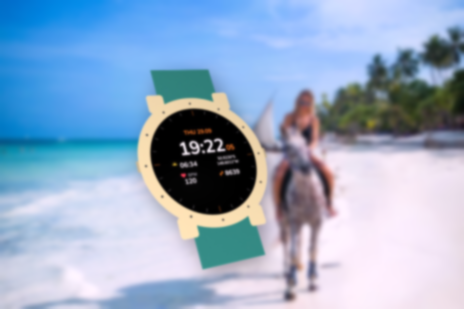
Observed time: 19.22
